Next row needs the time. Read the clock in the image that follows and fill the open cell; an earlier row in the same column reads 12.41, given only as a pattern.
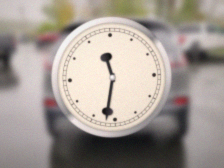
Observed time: 11.32
